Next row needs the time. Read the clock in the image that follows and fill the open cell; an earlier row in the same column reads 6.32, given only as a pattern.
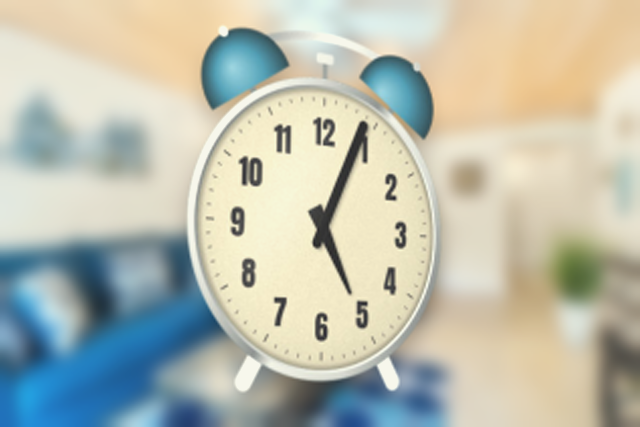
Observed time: 5.04
